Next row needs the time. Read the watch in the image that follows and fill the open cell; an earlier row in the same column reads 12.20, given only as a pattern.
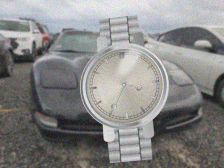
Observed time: 3.35
